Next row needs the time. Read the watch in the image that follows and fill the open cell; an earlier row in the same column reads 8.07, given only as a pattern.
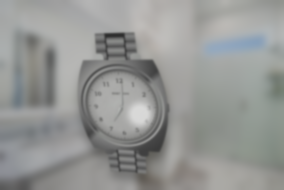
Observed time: 7.01
